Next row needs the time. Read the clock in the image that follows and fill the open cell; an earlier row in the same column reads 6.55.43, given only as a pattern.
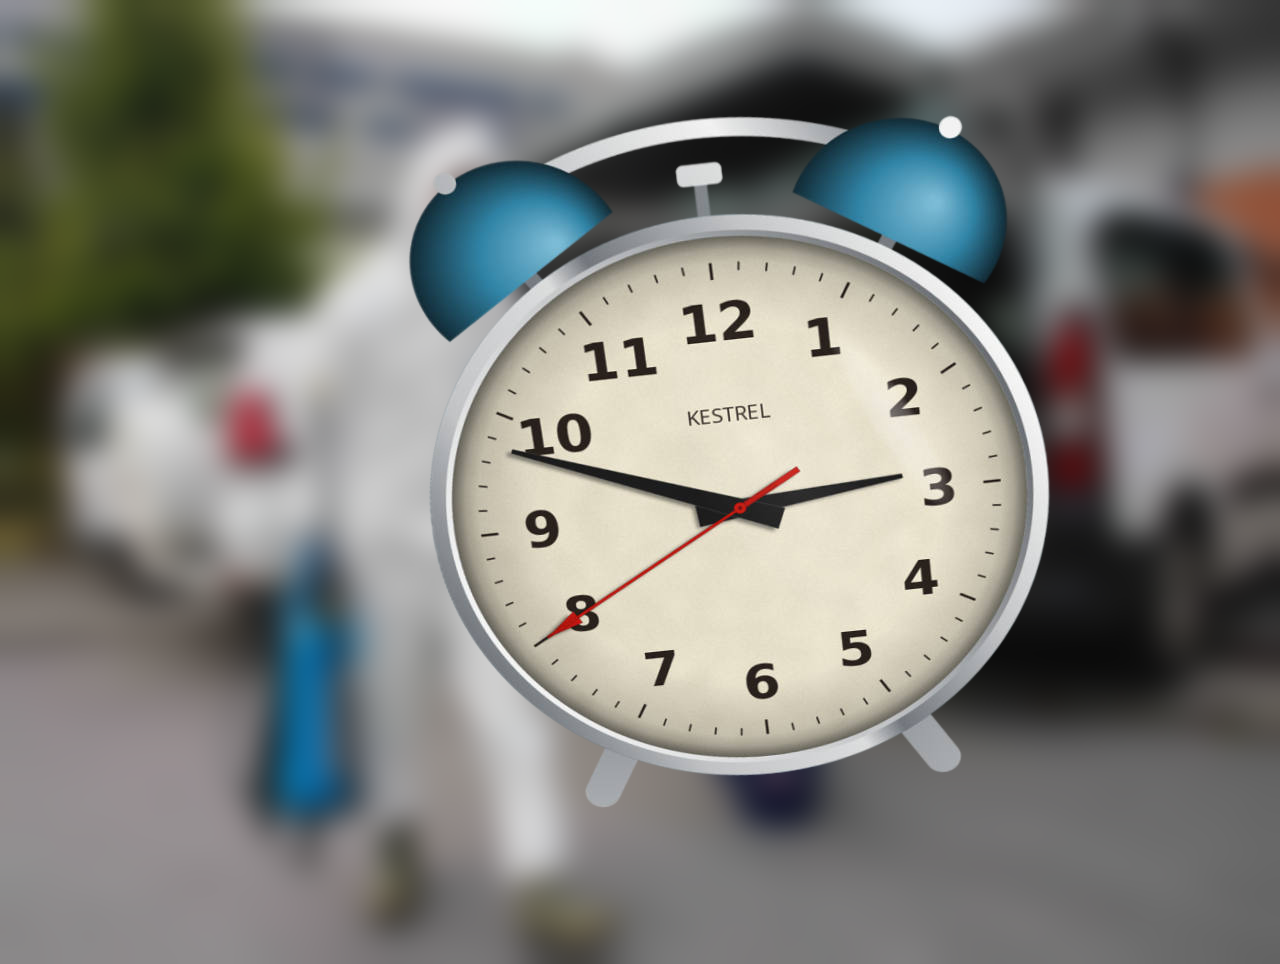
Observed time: 2.48.40
